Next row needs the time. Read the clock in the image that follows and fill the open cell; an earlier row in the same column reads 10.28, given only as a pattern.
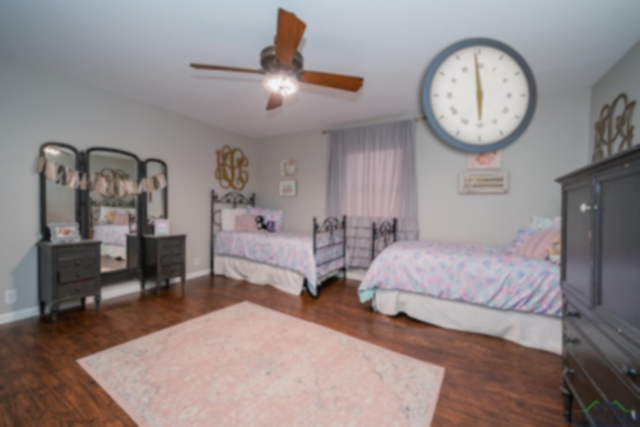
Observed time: 5.59
